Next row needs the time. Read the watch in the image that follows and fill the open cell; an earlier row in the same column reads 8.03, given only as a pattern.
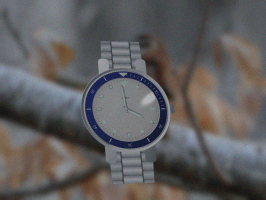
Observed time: 3.59
